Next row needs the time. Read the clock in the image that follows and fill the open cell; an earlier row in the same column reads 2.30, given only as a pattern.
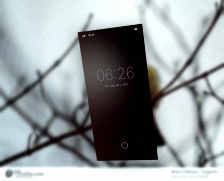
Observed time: 6.26
